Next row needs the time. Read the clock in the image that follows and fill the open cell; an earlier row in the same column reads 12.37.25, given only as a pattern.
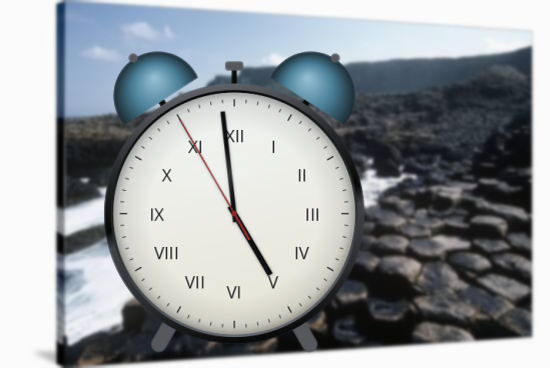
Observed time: 4.58.55
